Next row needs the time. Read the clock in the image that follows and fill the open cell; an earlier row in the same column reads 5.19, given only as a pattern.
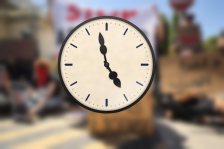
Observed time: 4.58
